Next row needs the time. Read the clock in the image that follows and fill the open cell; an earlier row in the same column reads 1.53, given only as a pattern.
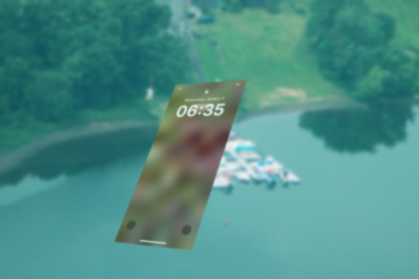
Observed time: 6.35
